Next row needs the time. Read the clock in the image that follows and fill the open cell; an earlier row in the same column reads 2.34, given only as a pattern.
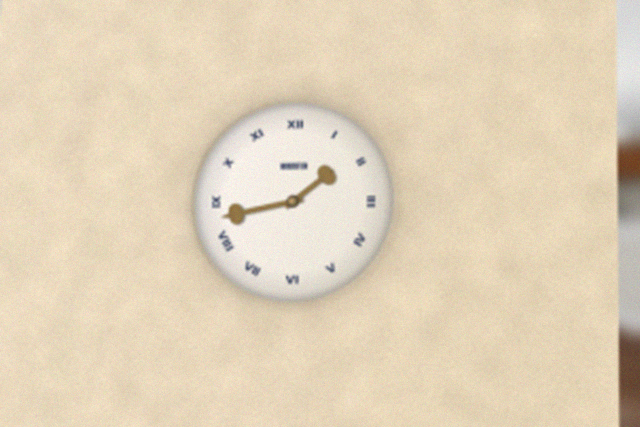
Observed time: 1.43
